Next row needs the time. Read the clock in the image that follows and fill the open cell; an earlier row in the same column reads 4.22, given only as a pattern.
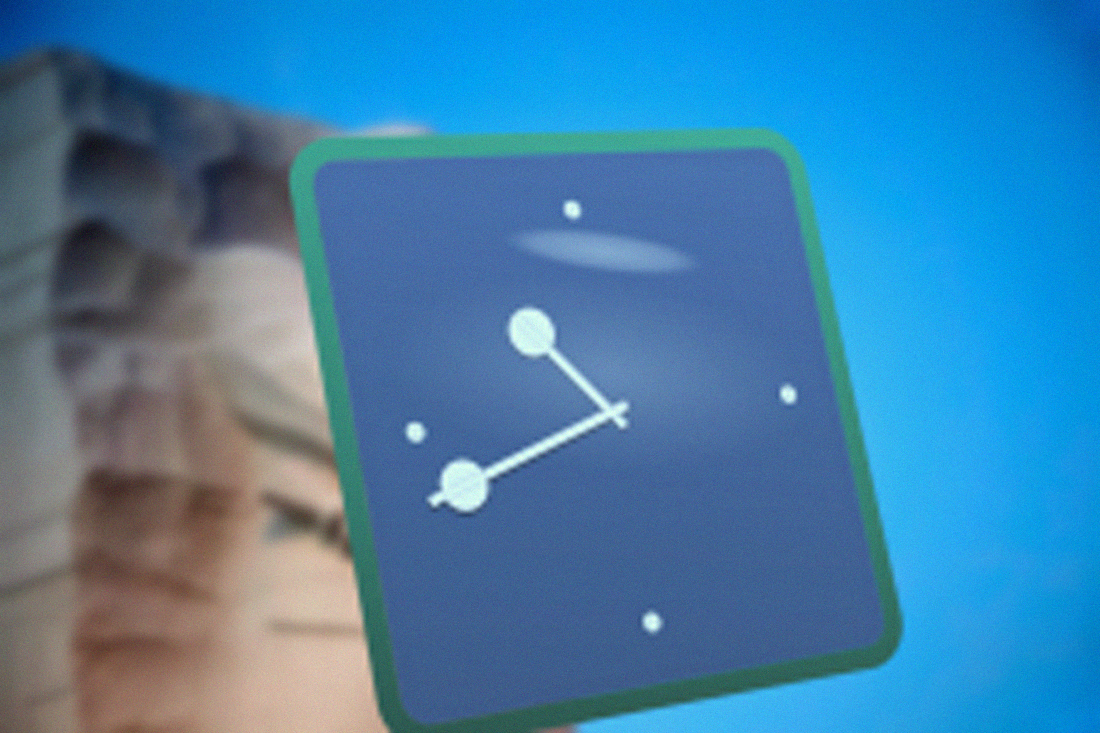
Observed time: 10.42
